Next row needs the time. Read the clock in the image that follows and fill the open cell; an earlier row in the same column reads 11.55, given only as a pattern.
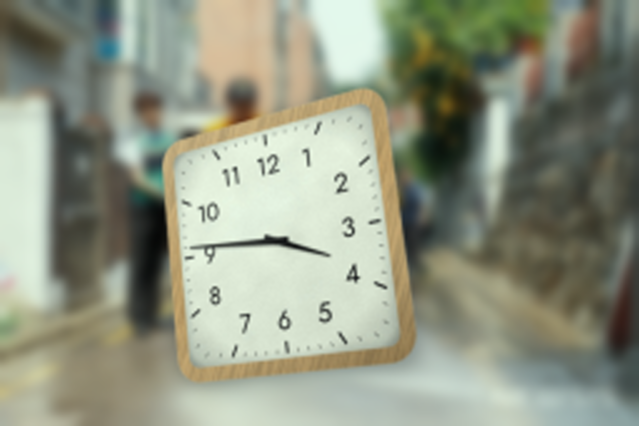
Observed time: 3.46
